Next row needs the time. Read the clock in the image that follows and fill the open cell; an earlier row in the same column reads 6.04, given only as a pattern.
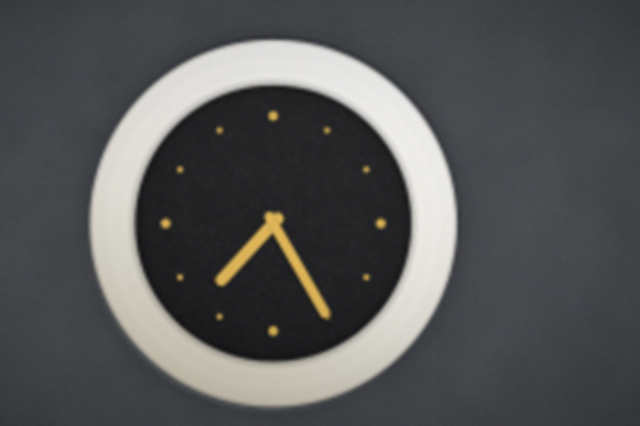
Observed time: 7.25
